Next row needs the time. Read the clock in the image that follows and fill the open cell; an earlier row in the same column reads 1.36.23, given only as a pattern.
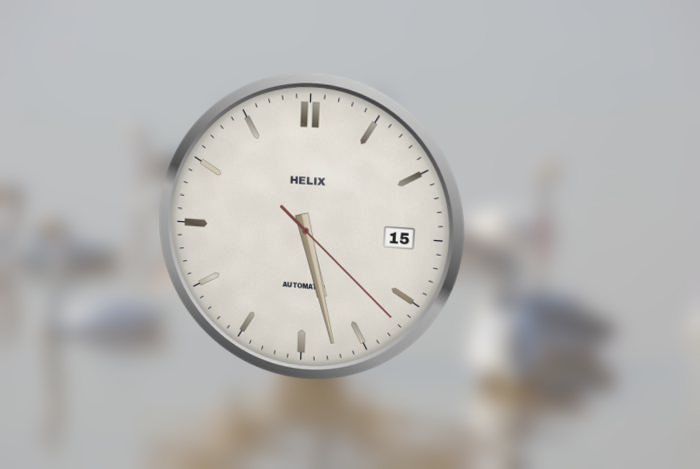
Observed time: 5.27.22
